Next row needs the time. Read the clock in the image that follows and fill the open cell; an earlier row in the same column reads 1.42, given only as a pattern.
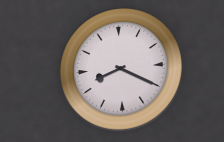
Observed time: 8.20
